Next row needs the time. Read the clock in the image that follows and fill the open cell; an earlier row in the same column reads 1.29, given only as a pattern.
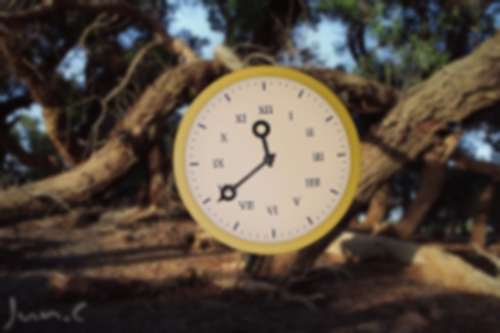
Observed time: 11.39
